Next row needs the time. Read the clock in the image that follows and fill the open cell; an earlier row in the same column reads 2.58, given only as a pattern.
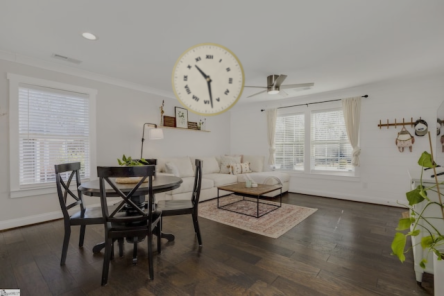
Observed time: 10.28
